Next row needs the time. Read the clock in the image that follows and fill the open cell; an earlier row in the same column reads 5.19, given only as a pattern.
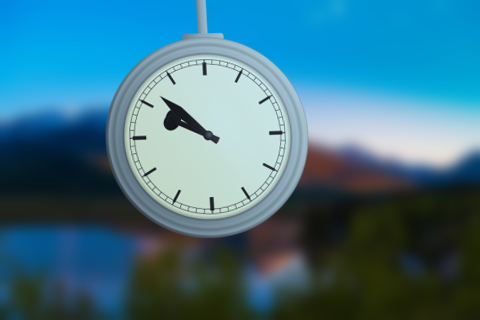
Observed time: 9.52
